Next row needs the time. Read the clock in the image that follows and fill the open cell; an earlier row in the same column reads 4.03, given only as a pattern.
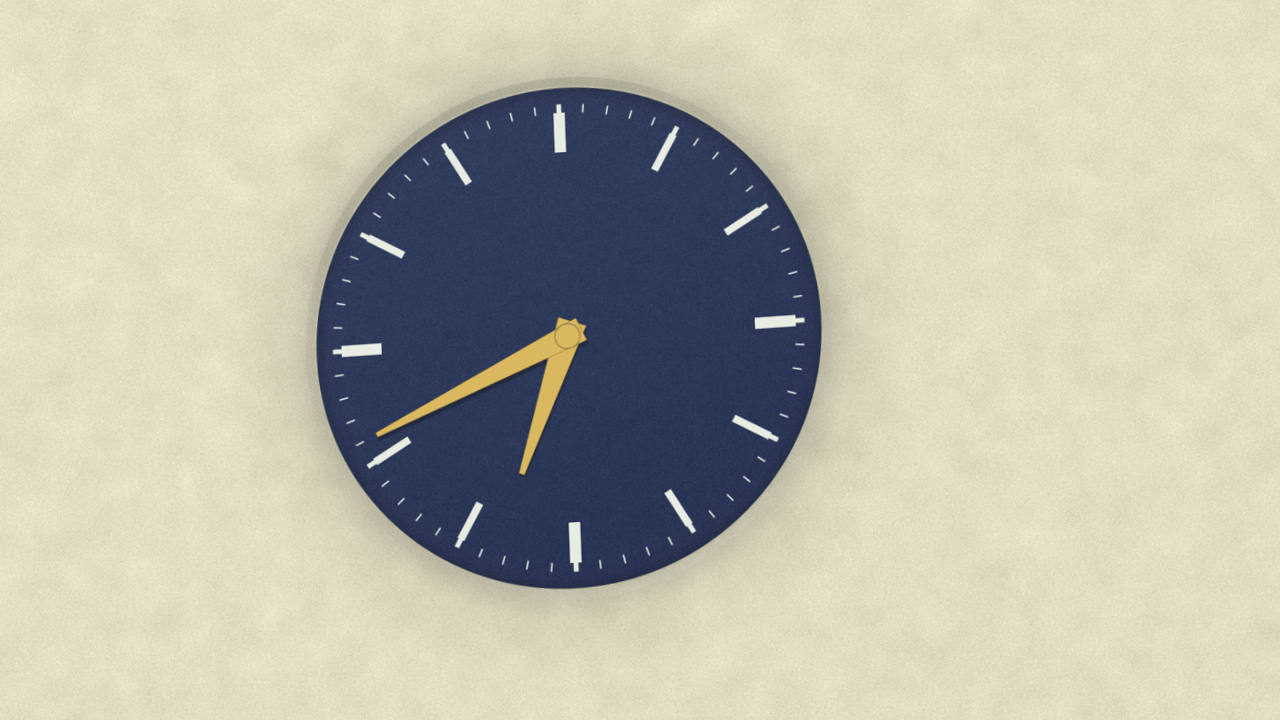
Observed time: 6.41
